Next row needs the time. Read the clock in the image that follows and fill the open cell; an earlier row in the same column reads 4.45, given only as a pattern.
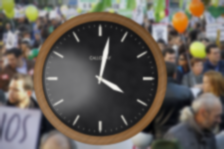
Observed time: 4.02
